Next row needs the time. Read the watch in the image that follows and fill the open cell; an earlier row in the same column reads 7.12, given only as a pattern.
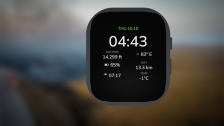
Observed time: 4.43
